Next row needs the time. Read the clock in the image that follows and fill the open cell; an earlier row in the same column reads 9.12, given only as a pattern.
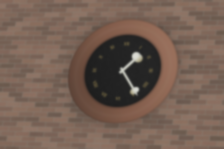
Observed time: 1.24
